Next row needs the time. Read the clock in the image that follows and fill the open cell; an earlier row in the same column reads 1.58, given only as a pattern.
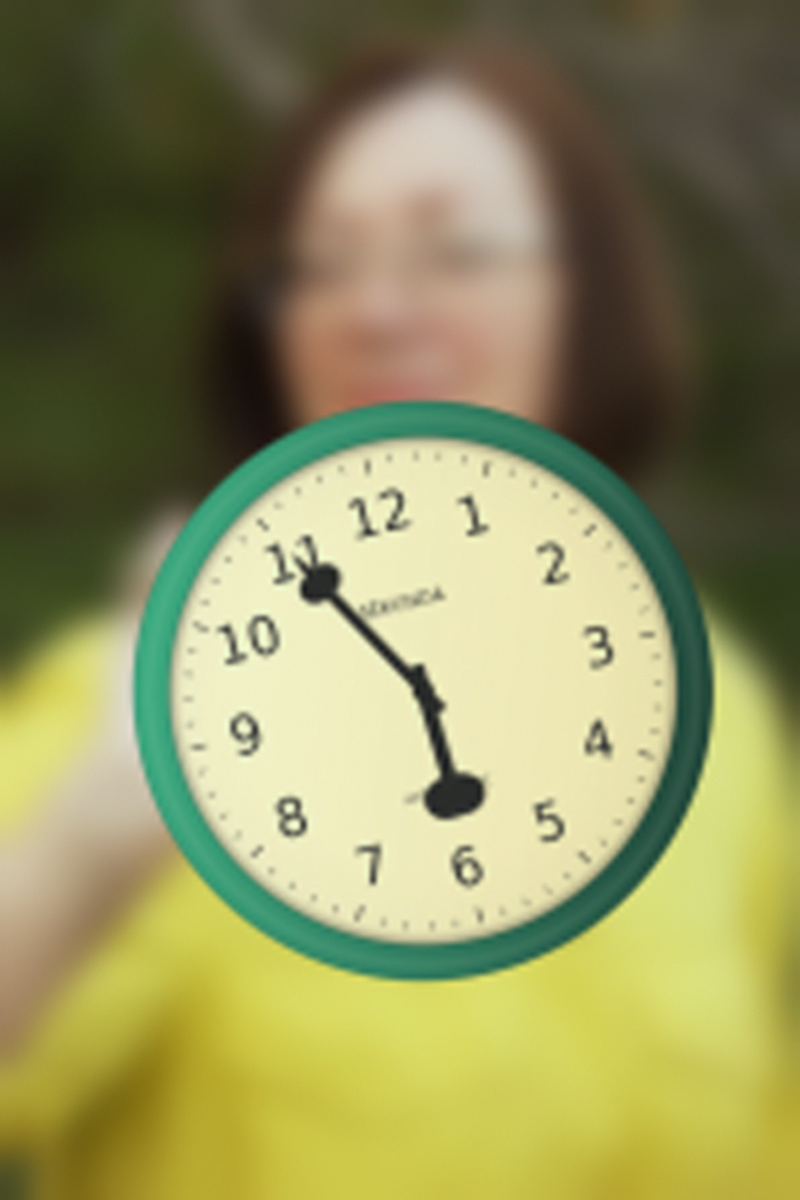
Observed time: 5.55
